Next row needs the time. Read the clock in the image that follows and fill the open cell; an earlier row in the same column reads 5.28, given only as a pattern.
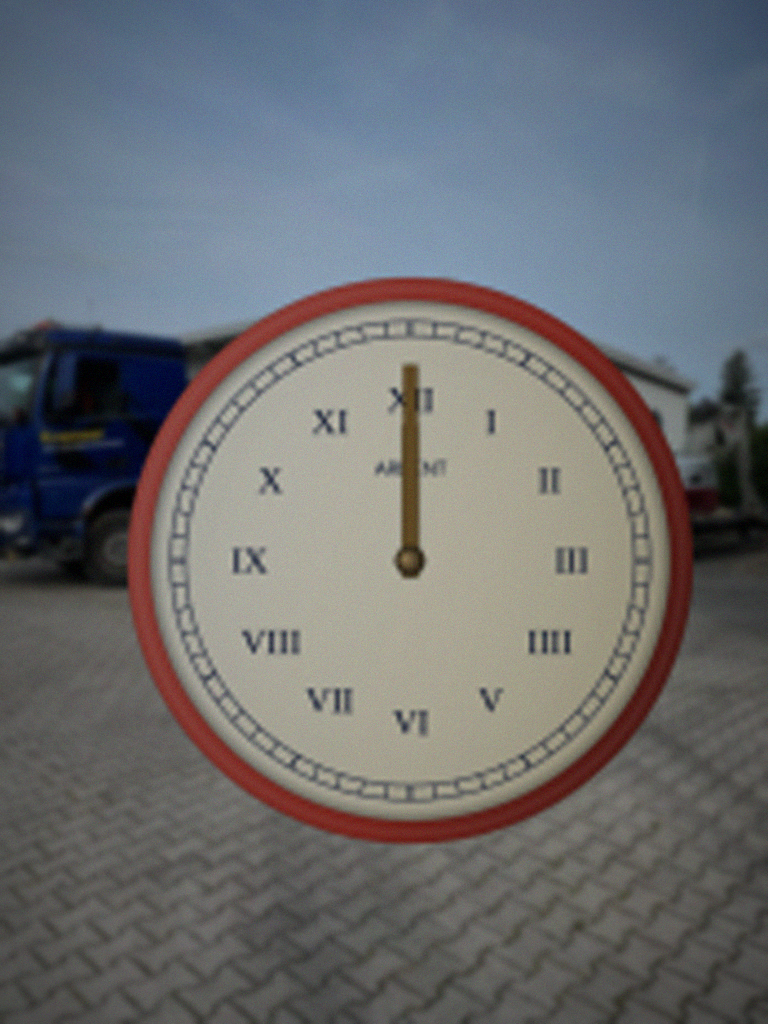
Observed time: 12.00
